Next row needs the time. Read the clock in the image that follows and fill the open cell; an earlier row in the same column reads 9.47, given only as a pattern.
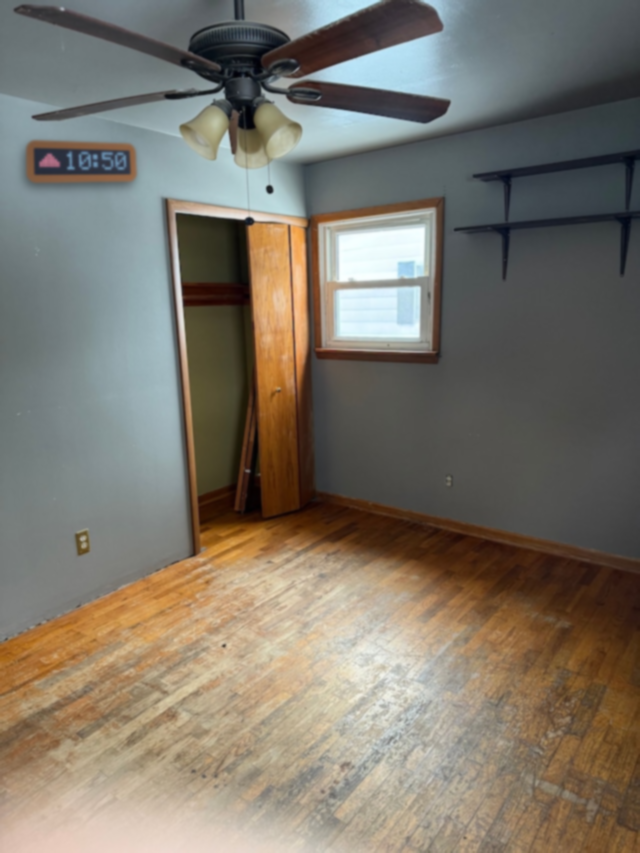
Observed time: 10.50
